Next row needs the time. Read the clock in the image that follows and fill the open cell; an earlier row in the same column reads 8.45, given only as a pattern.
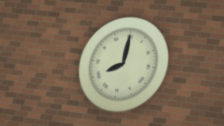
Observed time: 8.00
